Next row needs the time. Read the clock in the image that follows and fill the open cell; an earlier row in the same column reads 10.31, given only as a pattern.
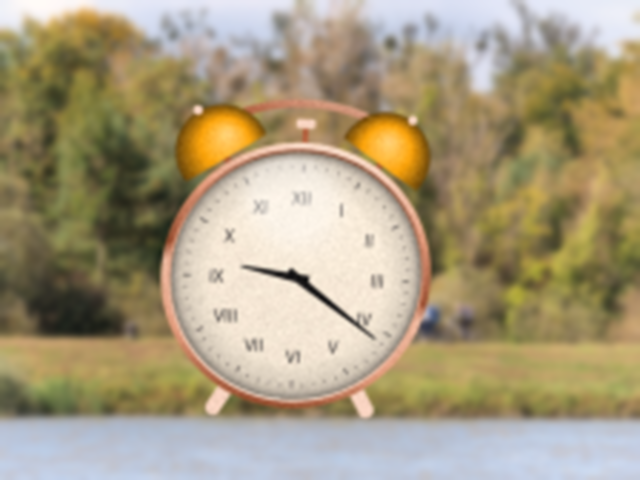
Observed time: 9.21
